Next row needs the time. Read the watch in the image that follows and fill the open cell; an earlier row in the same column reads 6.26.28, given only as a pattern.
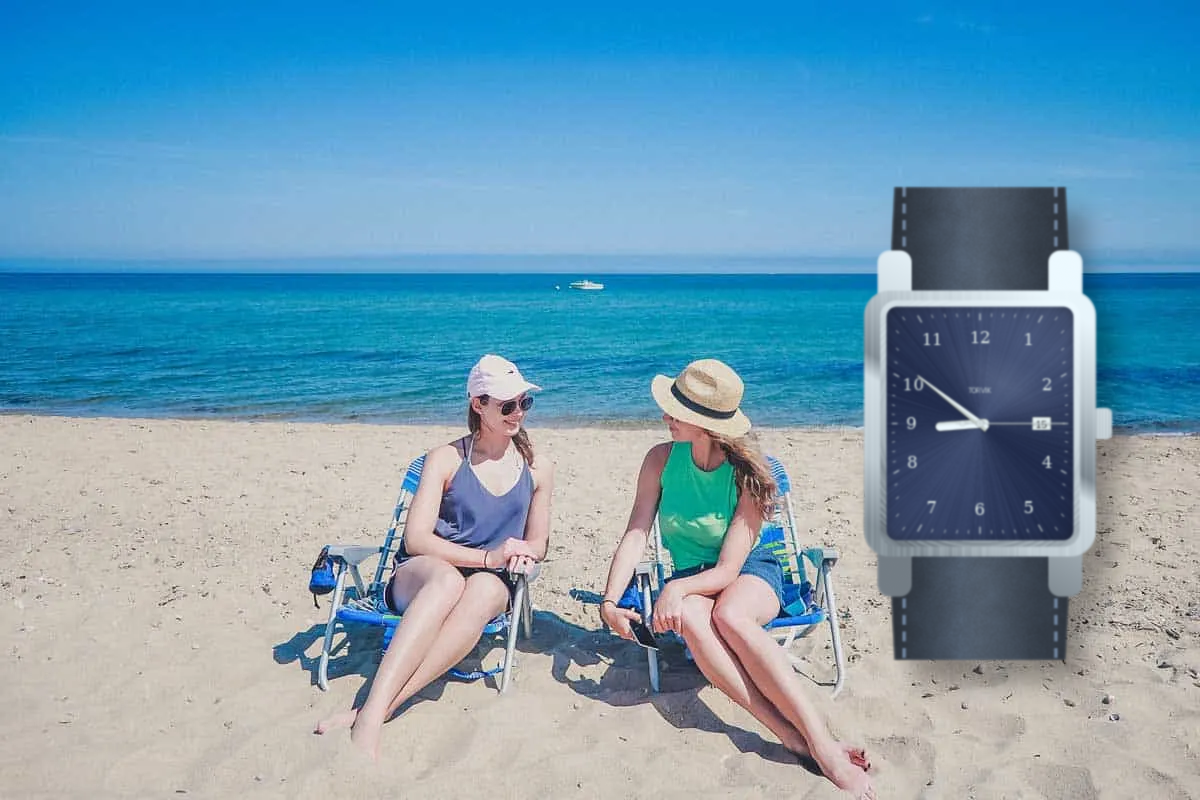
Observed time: 8.51.15
